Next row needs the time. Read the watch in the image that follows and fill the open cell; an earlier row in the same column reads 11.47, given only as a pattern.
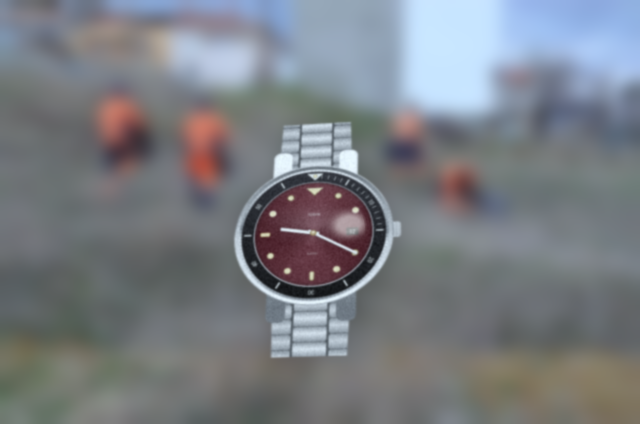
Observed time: 9.20
